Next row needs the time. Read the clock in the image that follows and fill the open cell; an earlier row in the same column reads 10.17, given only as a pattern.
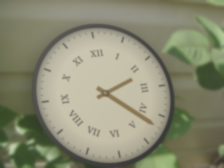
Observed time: 2.22
